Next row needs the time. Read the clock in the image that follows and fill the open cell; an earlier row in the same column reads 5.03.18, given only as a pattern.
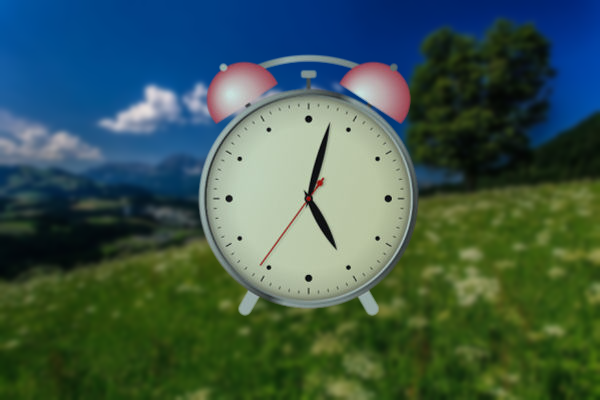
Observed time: 5.02.36
